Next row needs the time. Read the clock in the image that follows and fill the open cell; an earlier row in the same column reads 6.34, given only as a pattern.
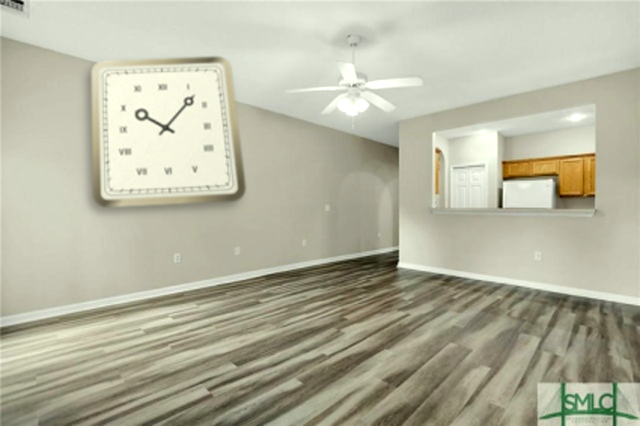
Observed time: 10.07
